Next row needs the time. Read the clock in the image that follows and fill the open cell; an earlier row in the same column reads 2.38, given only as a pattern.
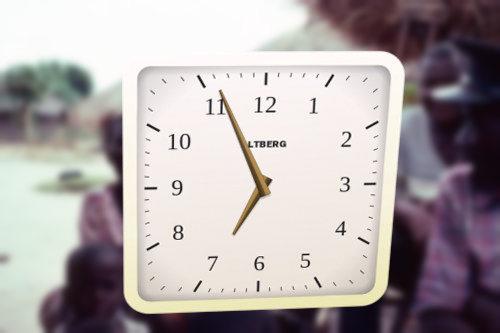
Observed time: 6.56
